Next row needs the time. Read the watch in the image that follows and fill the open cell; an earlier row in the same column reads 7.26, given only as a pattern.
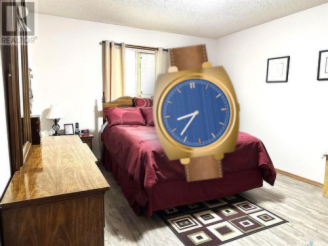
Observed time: 8.37
